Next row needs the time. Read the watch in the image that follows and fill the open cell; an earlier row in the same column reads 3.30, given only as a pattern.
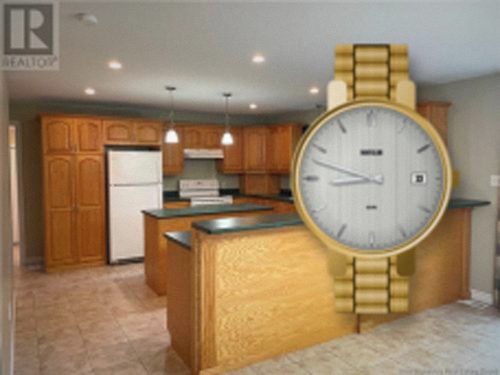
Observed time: 8.48
